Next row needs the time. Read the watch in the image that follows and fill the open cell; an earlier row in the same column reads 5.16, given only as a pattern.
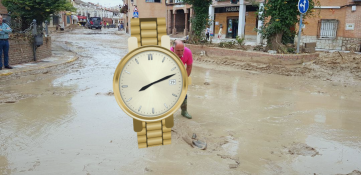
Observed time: 8.12
